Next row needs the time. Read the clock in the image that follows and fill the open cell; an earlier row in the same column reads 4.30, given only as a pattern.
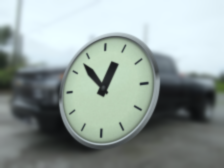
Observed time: 12.53
